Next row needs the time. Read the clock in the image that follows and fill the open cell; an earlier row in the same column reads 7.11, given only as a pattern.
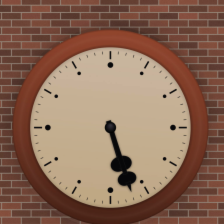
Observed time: 5.27
